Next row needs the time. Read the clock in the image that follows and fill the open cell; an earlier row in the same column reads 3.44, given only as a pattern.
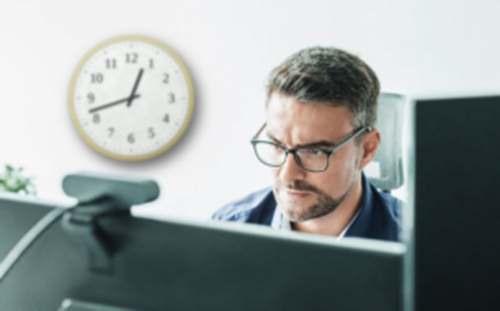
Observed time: 12.42
